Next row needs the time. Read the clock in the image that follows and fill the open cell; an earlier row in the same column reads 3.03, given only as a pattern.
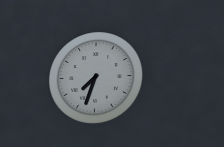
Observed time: 7.33
